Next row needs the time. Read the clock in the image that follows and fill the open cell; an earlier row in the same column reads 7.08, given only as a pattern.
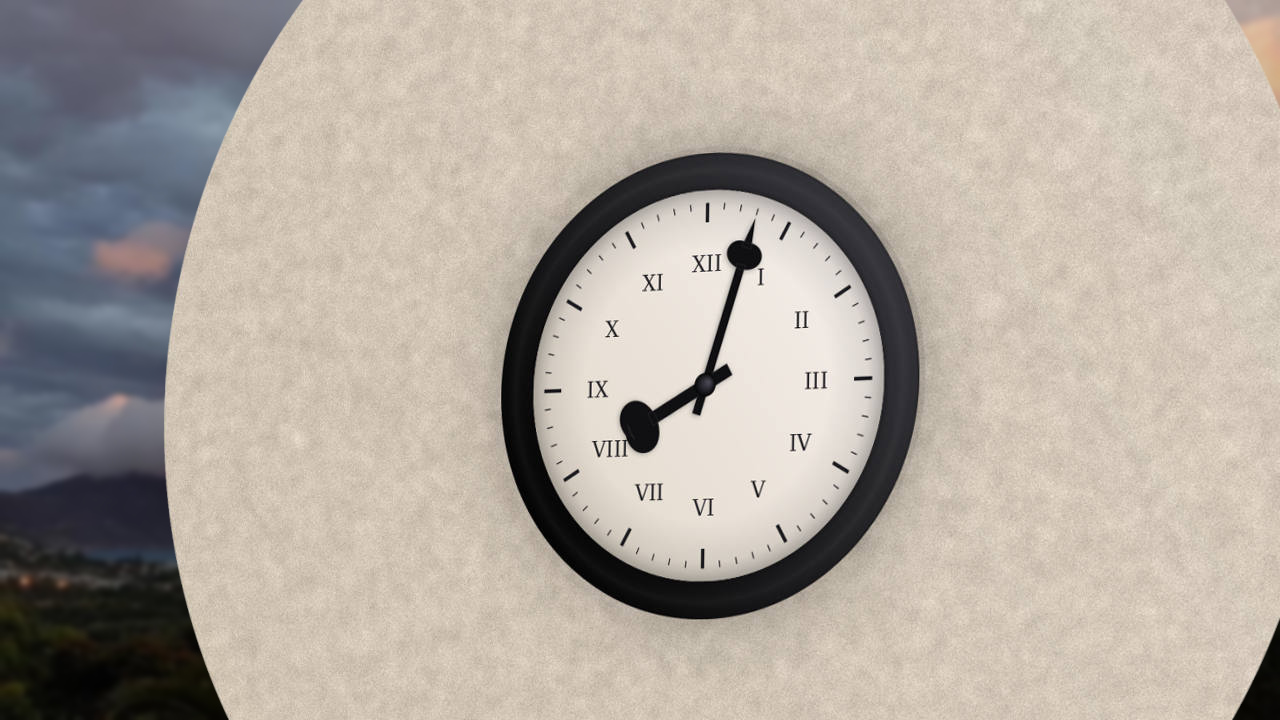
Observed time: 8.03
